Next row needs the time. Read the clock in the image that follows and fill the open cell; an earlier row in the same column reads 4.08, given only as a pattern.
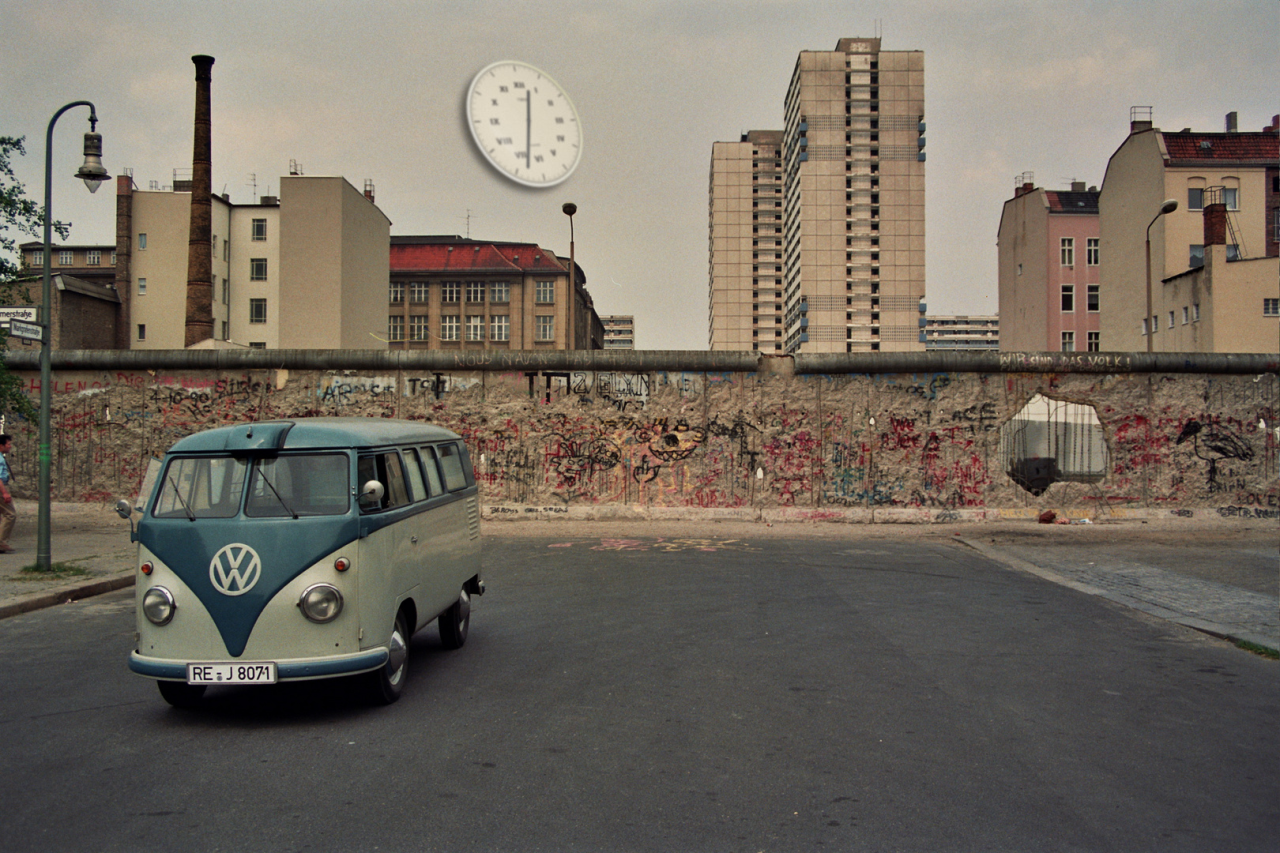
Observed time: 12.33
